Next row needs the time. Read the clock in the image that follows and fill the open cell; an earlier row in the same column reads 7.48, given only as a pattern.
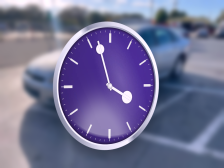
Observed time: 3.57
